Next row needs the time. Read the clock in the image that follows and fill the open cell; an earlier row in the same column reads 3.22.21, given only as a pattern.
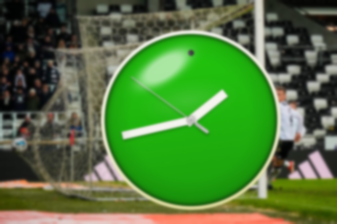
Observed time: 1.42.51
